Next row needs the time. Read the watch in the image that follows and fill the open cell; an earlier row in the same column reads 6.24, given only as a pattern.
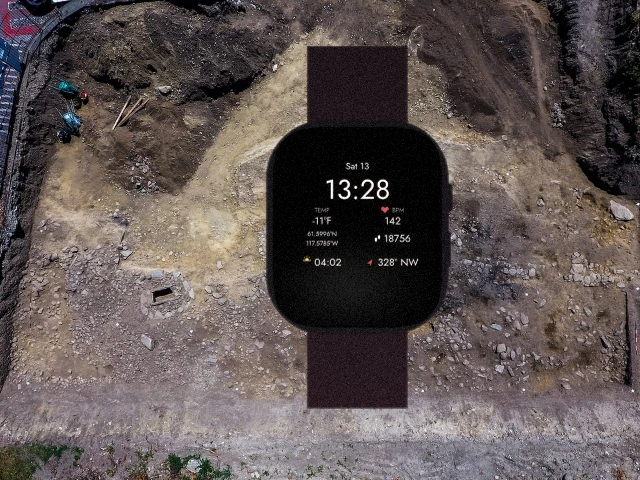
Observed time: 13.28
